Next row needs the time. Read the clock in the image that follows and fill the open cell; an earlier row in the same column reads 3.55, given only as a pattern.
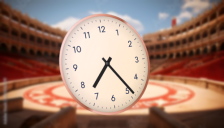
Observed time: 7.24
